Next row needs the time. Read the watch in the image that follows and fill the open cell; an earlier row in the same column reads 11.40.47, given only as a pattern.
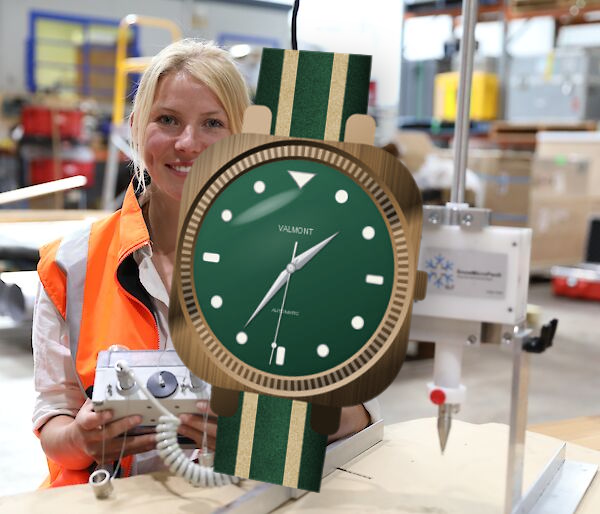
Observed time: 1.35.31
